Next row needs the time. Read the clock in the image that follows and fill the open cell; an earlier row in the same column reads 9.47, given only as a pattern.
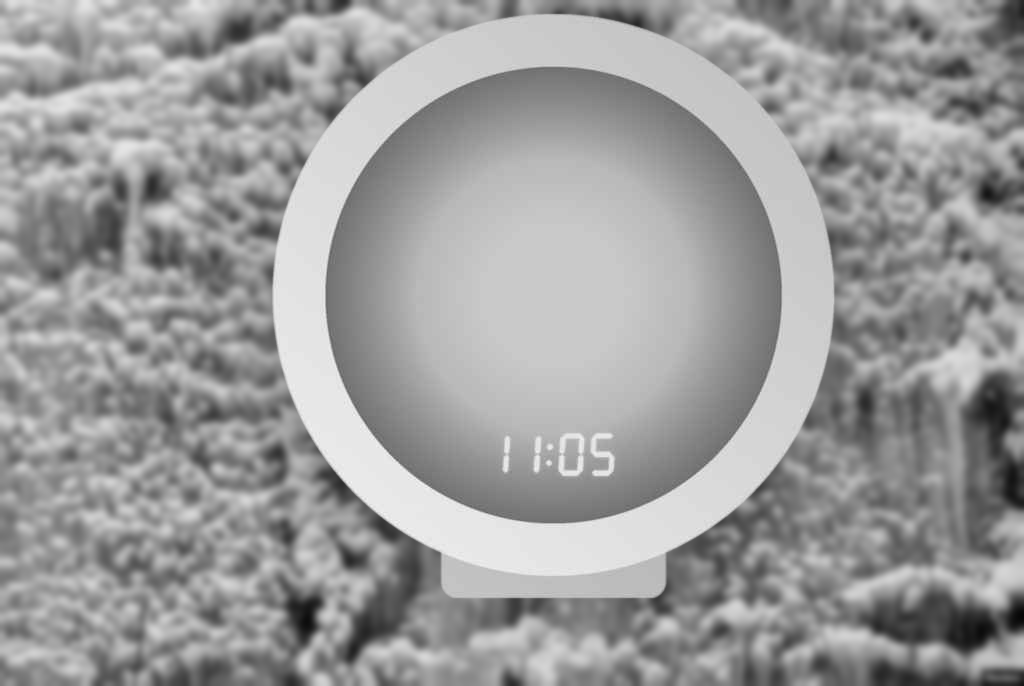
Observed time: 11.05
